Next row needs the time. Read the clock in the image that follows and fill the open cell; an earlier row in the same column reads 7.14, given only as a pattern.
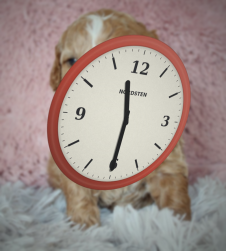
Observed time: 11.30
